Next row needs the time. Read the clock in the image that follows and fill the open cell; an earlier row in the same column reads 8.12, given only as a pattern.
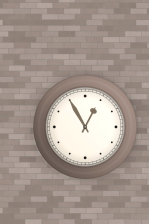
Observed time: 12.55
